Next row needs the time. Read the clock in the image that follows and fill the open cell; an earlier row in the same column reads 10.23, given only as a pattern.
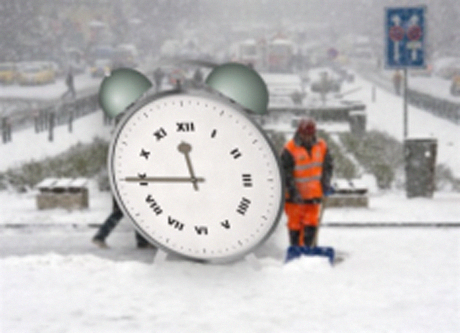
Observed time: 11.45
